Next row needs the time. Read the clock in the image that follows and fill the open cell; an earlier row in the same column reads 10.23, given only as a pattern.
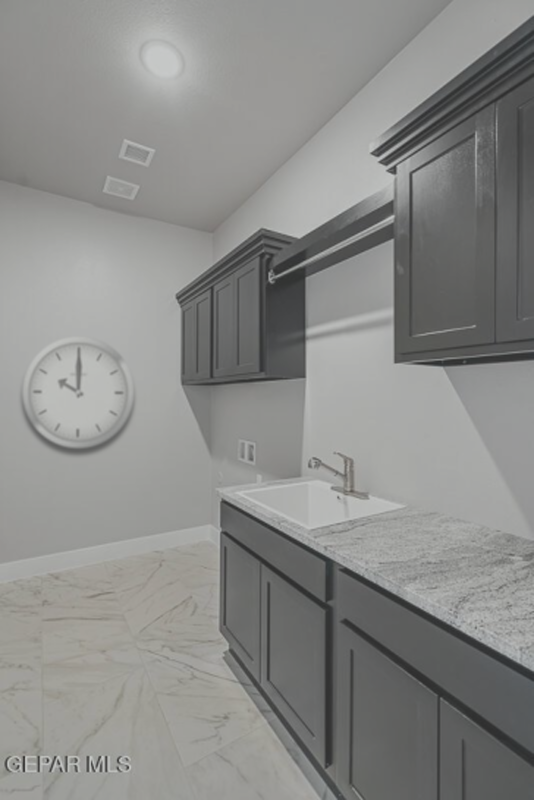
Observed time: 10.00
